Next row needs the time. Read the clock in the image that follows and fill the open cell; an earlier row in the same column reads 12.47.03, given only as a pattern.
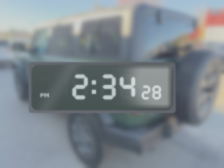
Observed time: 2.34.28
